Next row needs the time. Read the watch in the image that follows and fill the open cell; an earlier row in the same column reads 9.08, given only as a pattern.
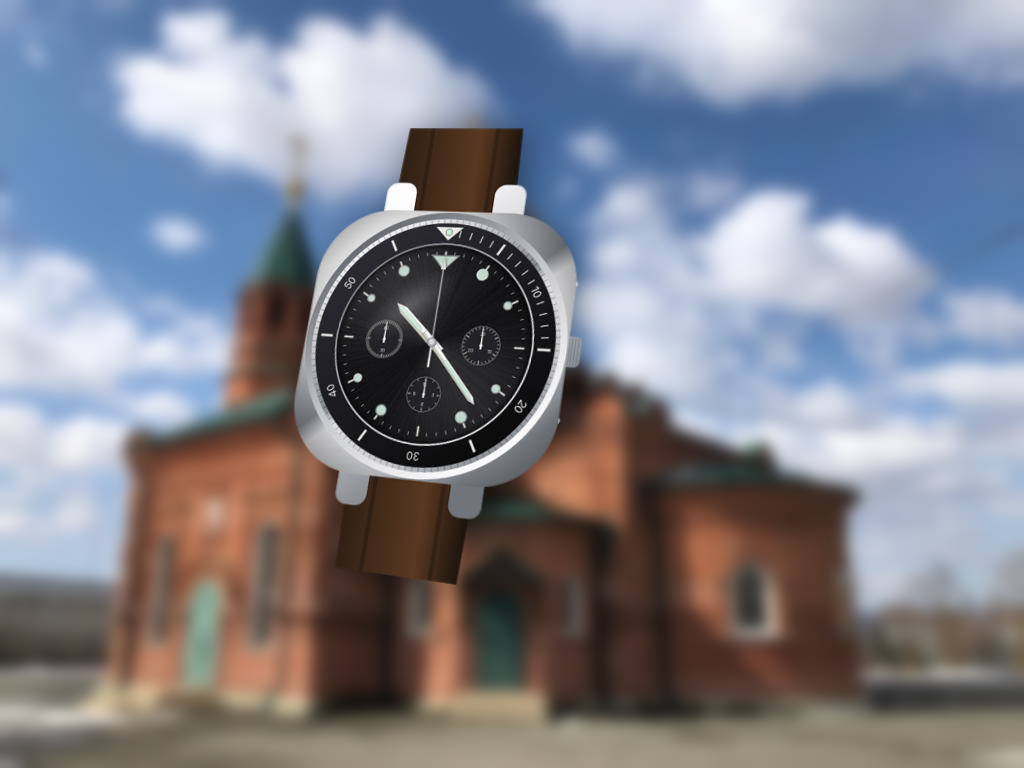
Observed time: 10.23
